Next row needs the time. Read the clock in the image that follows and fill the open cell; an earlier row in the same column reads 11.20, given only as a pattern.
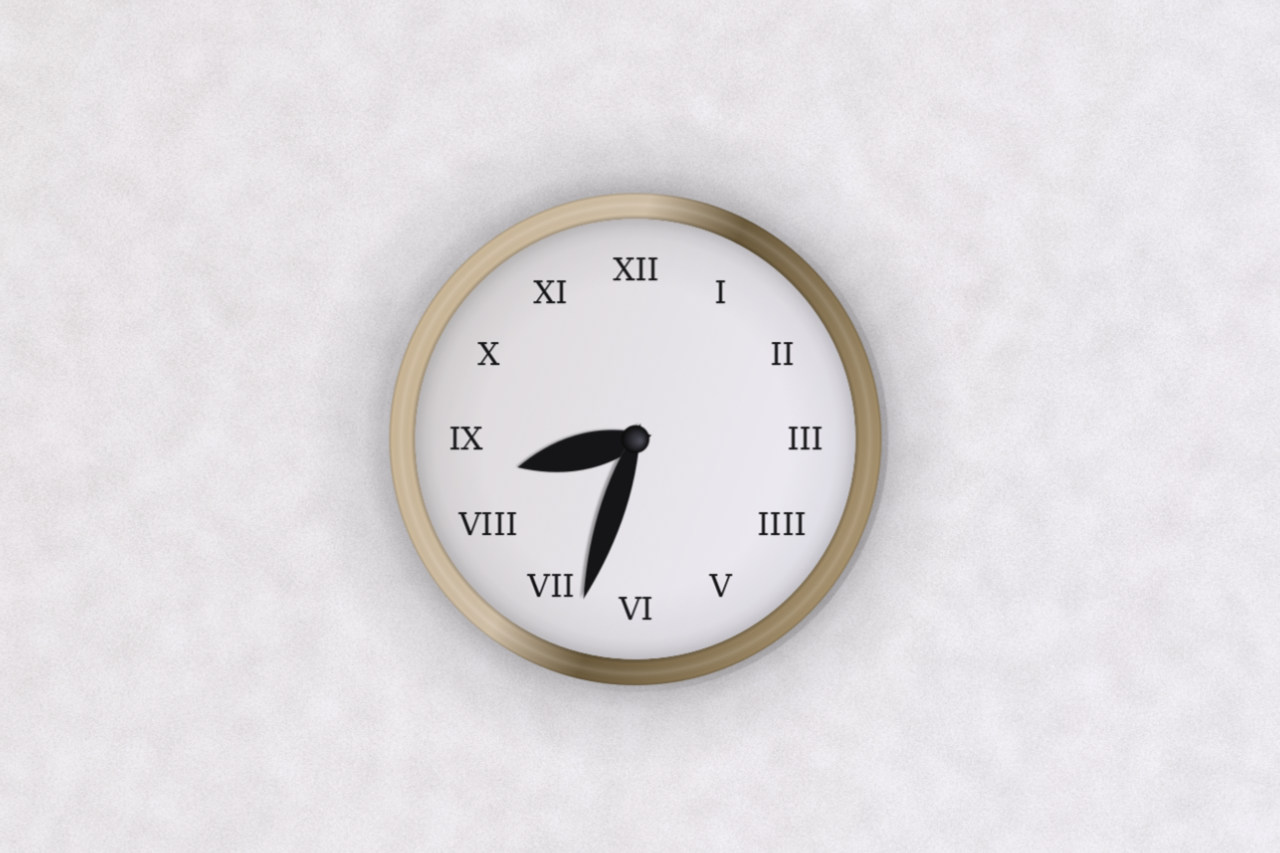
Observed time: 8.33
